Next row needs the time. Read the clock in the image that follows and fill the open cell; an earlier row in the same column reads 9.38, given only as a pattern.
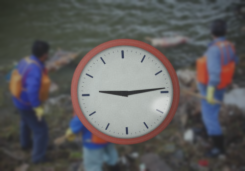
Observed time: 9.14
